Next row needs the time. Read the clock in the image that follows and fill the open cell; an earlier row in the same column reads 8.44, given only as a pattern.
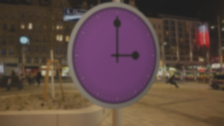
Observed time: 3.00
